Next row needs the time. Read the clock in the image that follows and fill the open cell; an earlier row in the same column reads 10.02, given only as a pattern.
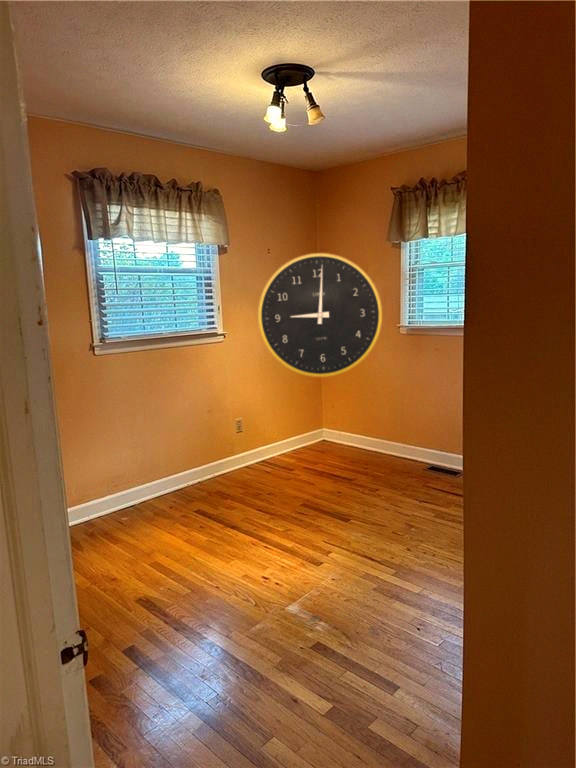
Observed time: 9.01
